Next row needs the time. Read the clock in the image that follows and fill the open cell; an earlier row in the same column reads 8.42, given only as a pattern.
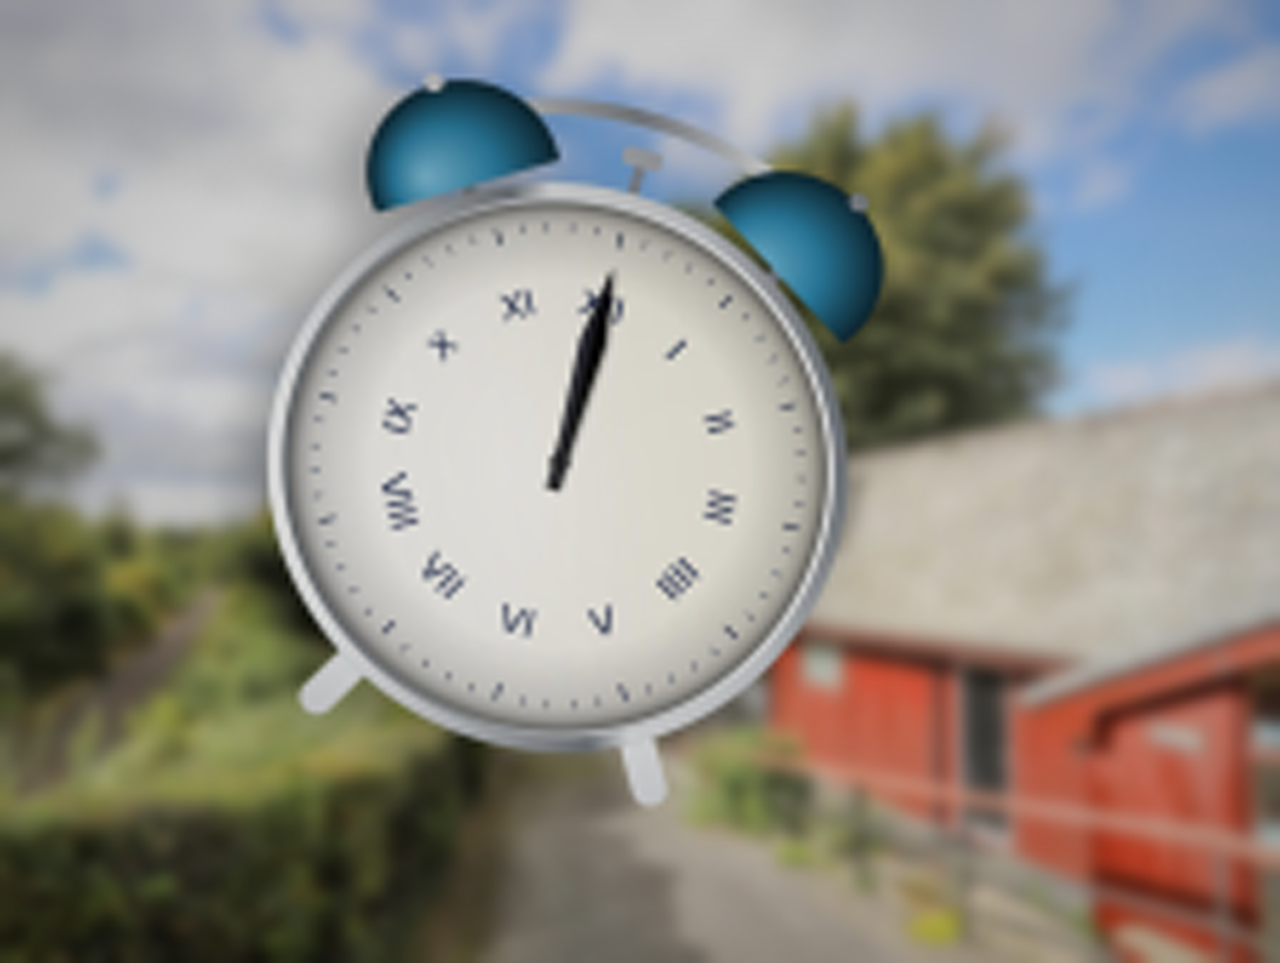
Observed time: 12.00
